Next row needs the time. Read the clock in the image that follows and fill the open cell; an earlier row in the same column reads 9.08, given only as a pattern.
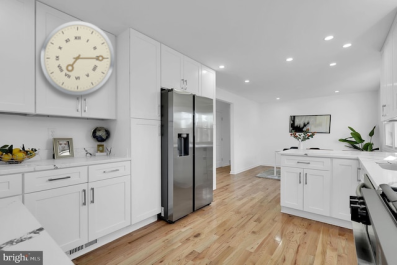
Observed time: 7.15
